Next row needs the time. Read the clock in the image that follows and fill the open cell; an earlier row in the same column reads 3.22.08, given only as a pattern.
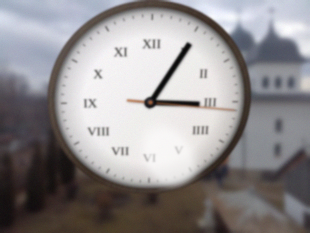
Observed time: 3.05.16
